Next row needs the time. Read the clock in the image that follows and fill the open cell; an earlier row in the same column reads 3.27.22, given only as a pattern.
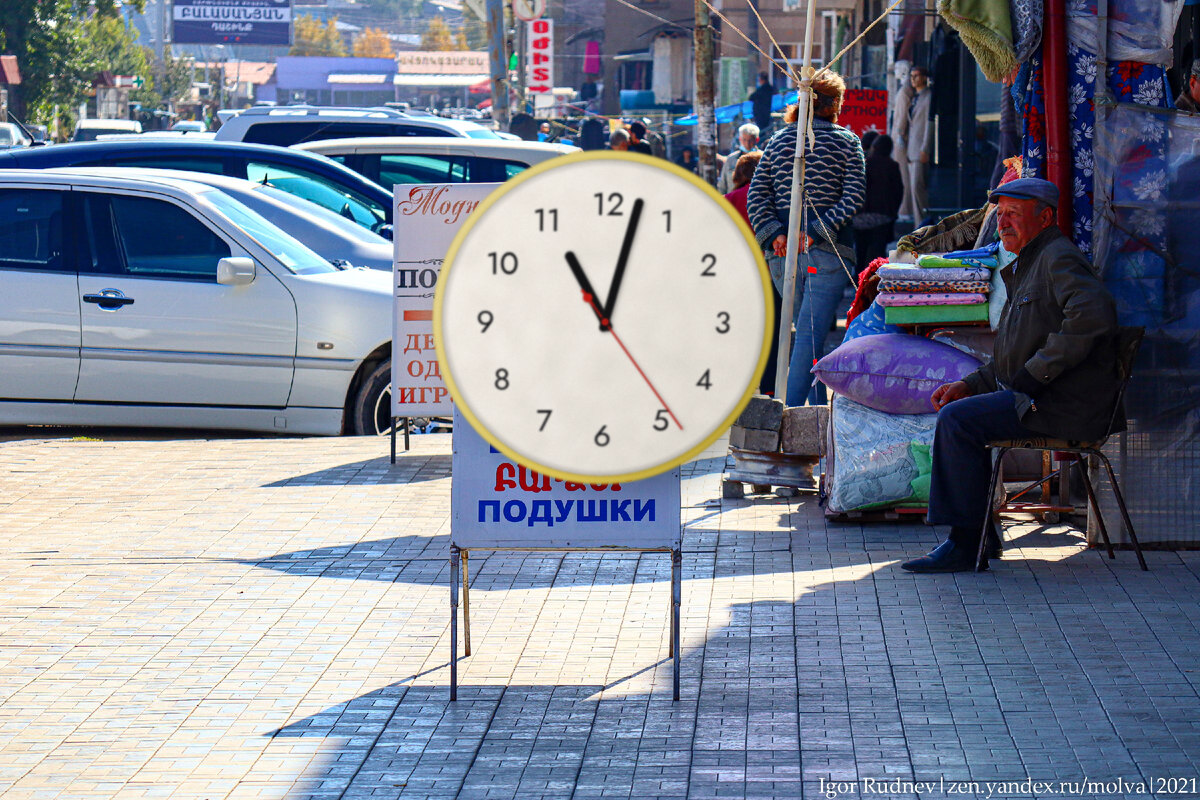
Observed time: 11.02.24
